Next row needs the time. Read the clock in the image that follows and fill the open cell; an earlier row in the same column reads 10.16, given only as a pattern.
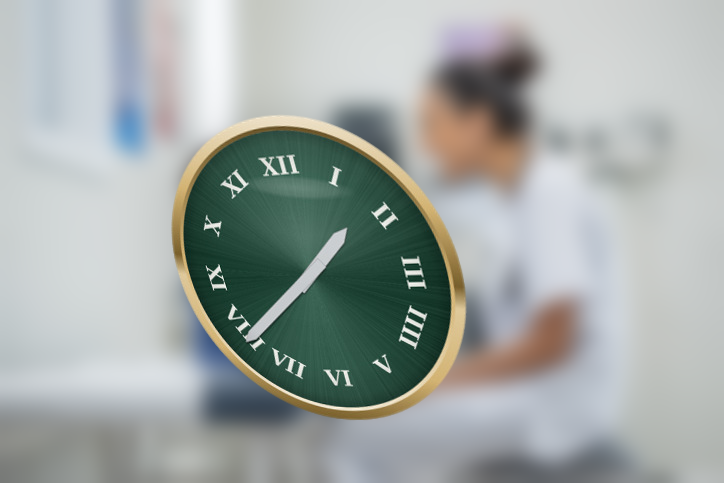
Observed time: 1.39
